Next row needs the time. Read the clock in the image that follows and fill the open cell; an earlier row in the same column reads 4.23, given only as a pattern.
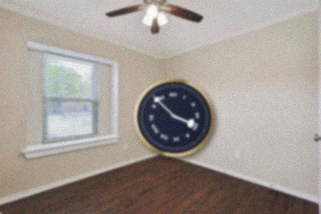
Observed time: 3.53
